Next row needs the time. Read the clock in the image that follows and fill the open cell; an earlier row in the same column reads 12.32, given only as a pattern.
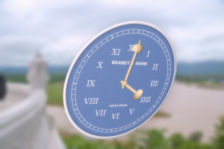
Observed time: 4.01
